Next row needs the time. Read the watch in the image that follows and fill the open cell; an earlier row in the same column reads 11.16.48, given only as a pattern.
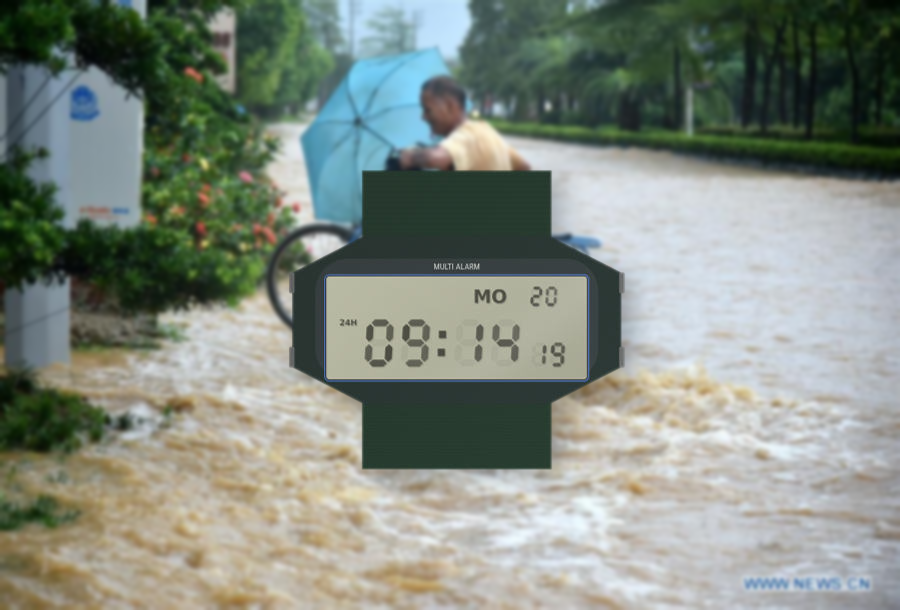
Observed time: 9.14.19
